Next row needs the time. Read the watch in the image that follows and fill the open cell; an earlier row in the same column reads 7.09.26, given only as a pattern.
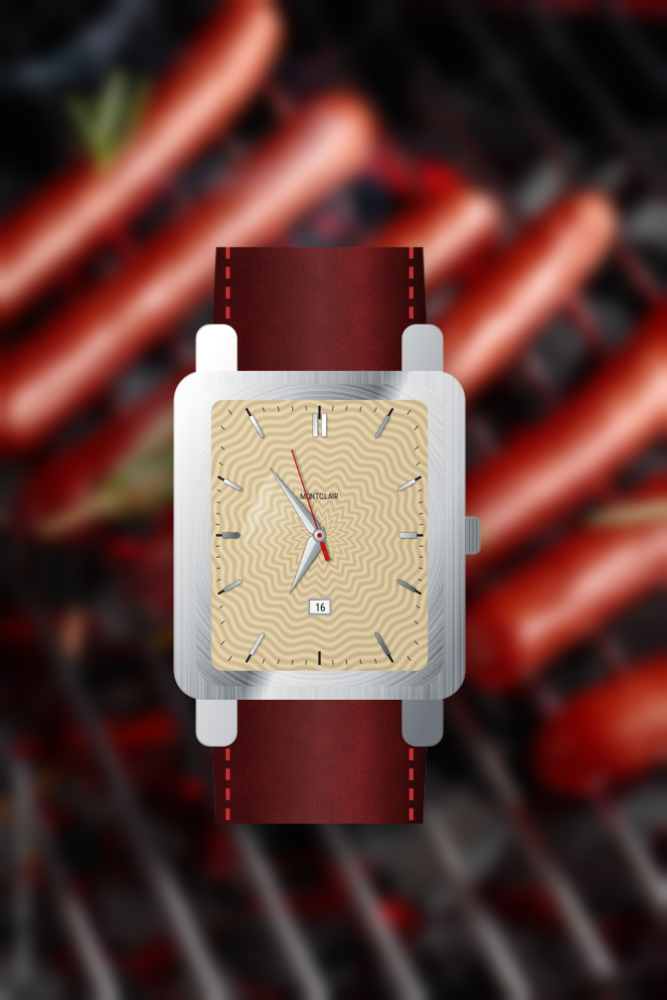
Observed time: 6.53.57
